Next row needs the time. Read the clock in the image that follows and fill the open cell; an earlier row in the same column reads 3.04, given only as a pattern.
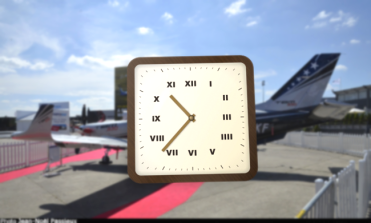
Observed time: 10.37
